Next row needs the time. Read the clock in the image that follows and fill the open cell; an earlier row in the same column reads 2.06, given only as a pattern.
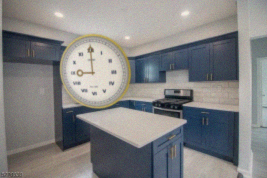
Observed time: 9.00
